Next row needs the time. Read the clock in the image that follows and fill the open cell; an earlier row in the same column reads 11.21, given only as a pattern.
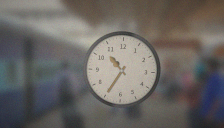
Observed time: 10.35
